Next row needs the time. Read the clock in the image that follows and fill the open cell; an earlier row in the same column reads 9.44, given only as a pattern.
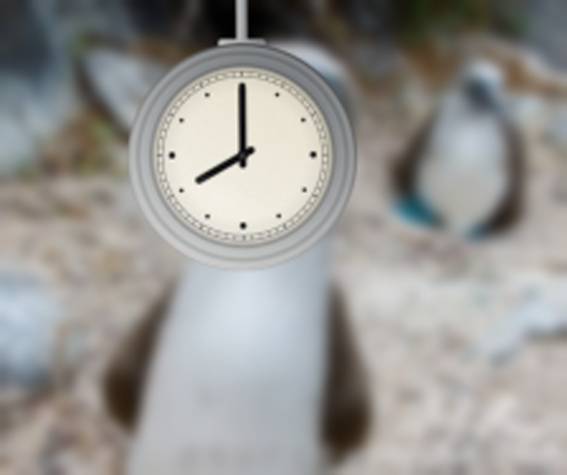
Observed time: 8.00
